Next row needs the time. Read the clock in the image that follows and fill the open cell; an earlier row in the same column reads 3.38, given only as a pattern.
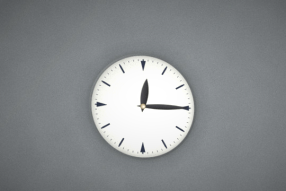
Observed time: 12.15
